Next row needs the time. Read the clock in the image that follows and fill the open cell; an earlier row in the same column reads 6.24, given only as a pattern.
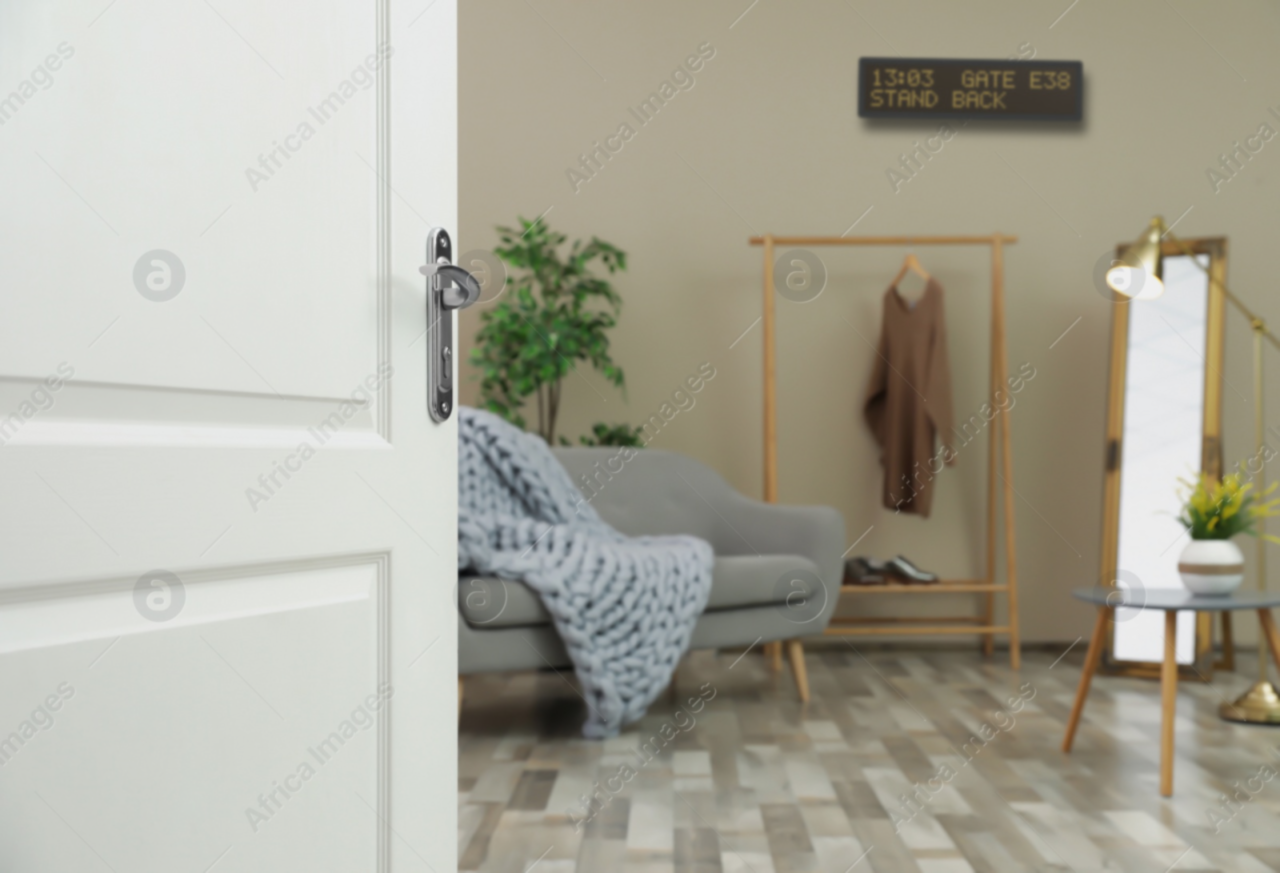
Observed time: 13.03
